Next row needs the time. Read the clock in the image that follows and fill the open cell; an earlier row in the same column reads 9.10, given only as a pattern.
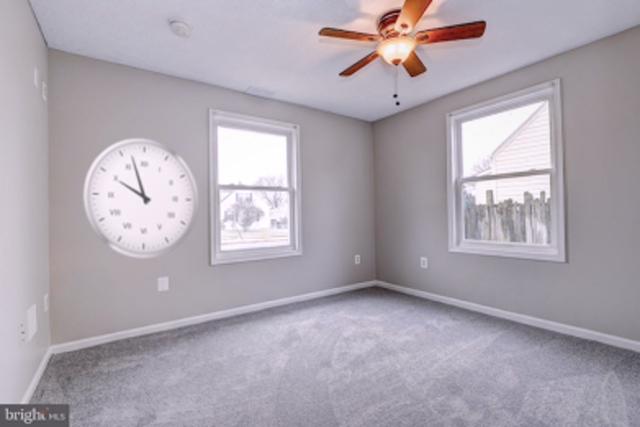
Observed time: 9.57
